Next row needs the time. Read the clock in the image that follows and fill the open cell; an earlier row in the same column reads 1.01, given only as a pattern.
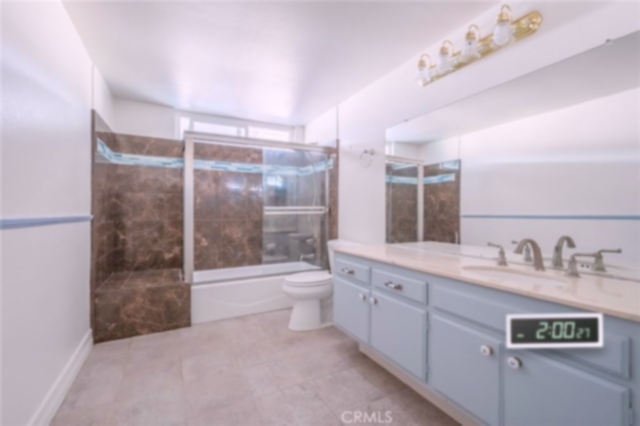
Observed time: 2.00
